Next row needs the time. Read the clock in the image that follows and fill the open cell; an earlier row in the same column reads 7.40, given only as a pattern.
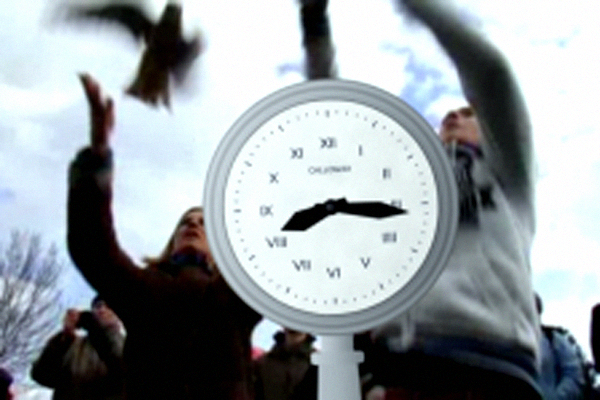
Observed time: 8.16
